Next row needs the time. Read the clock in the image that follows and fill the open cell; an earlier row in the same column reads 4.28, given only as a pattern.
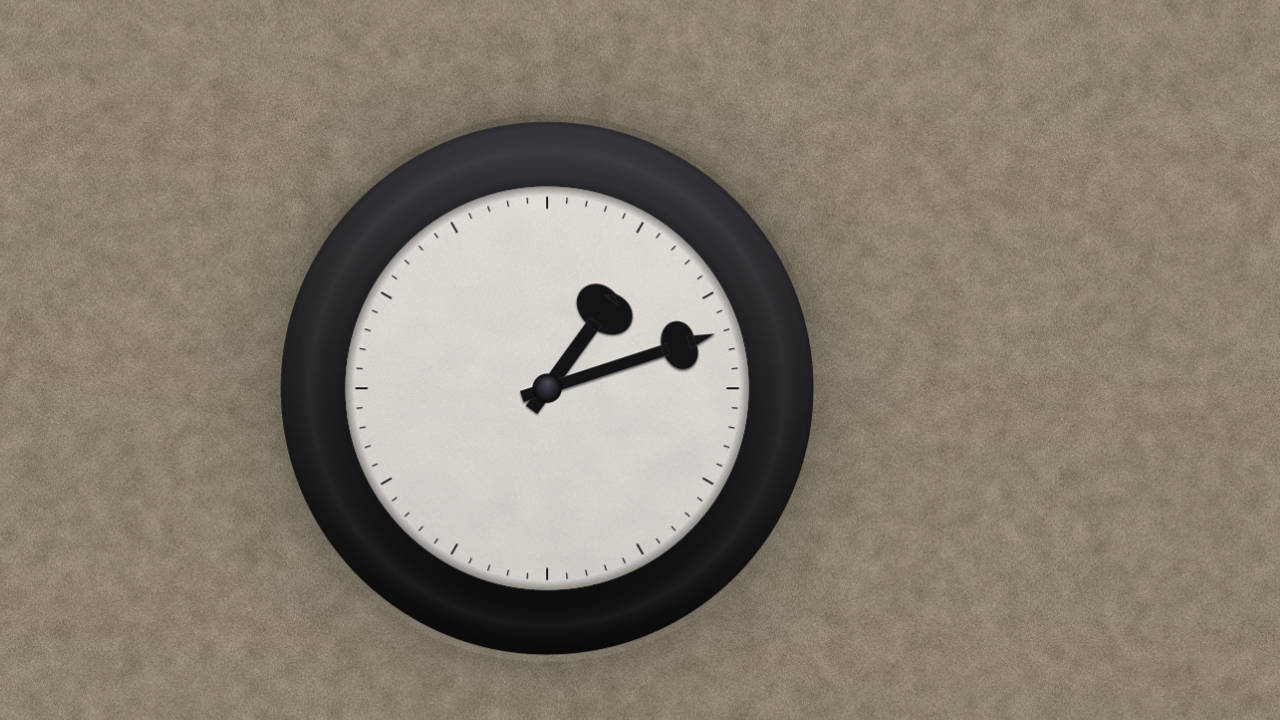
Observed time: 1.12
